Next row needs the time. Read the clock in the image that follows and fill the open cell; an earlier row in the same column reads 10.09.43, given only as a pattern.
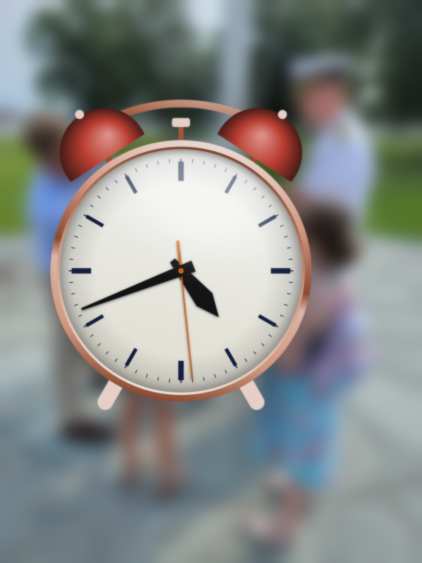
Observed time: 4.41.29
